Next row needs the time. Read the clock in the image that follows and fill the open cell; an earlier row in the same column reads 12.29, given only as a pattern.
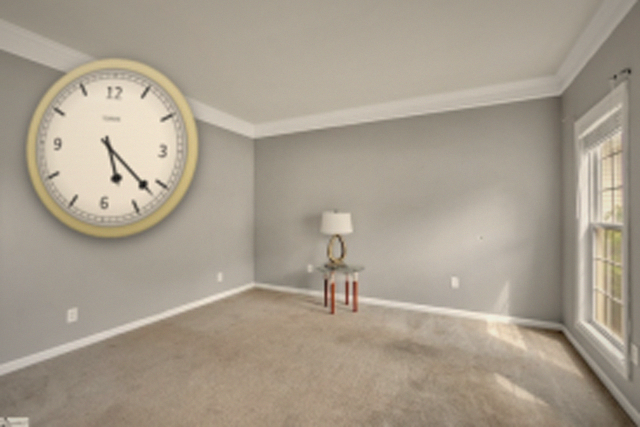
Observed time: 5.22
